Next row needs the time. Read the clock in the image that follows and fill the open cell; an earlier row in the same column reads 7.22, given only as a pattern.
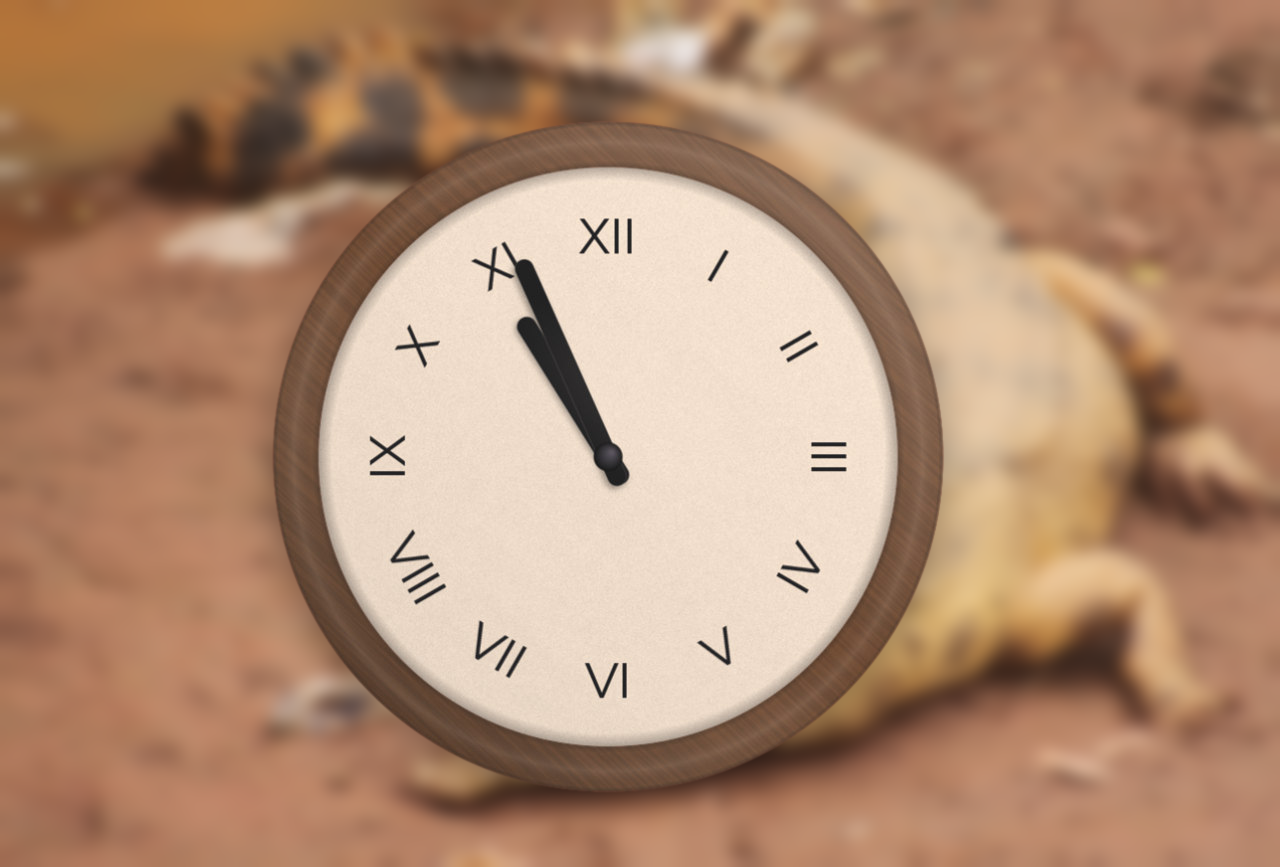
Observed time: 10.56
